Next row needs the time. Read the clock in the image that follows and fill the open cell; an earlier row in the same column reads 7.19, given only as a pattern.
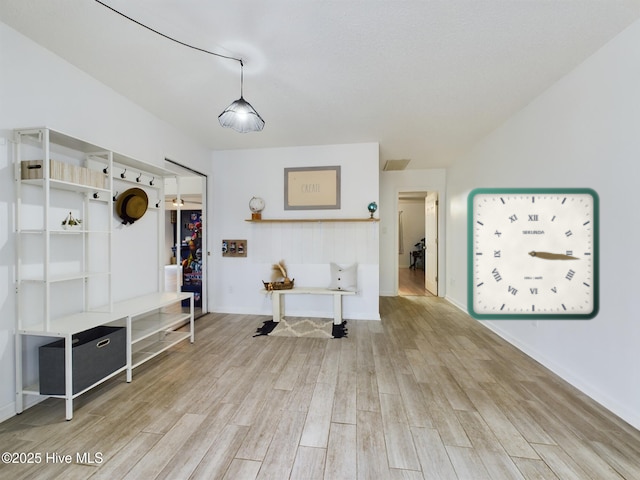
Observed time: 3.16
